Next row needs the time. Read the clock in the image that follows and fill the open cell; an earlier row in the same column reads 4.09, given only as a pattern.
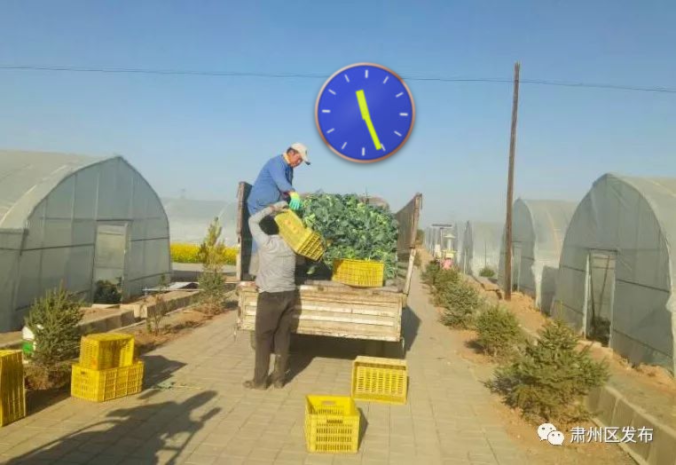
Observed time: 11.26
